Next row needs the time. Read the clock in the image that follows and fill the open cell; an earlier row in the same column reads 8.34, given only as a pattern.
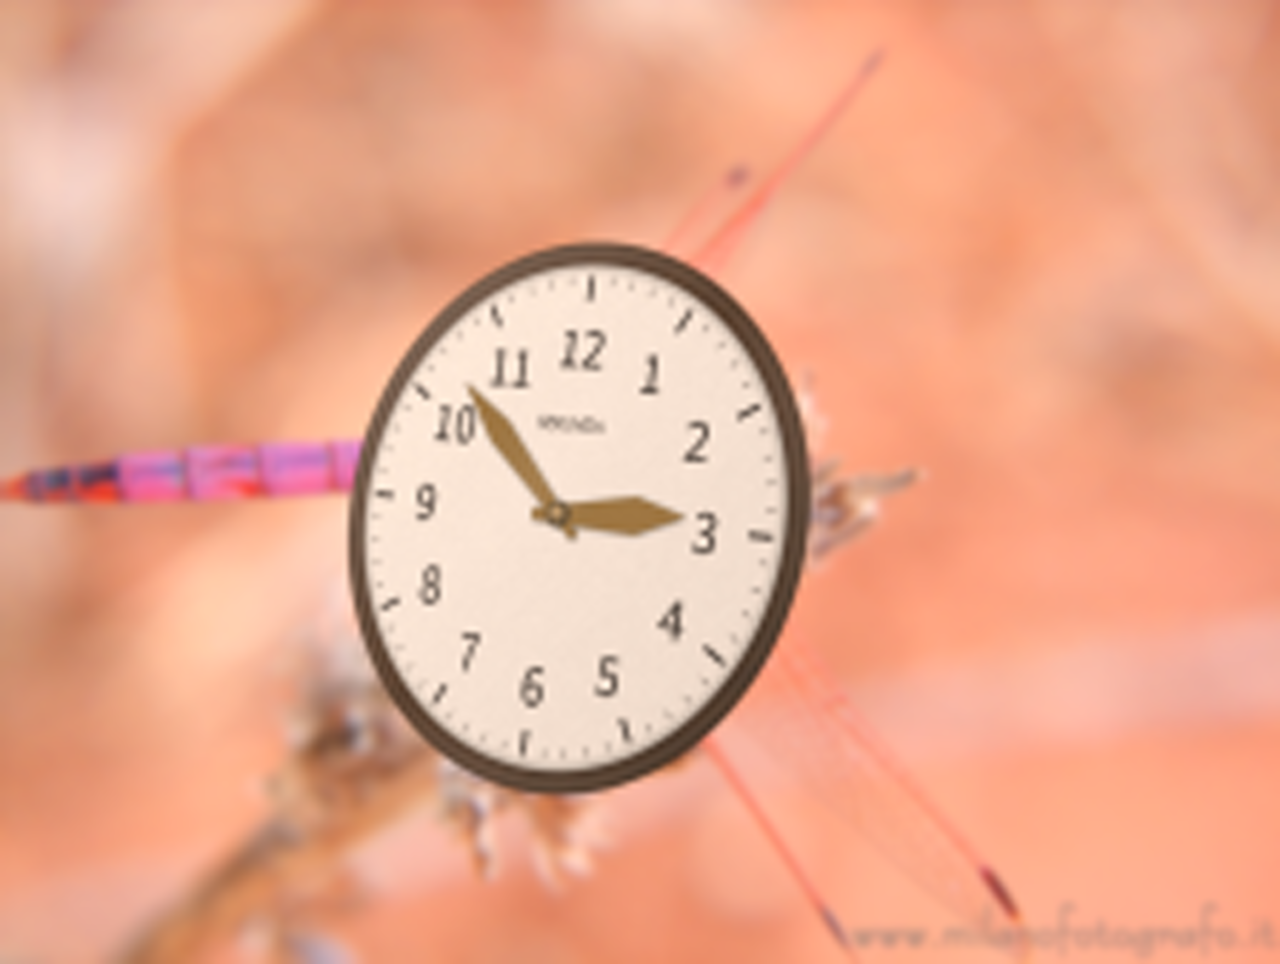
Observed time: 2.52
